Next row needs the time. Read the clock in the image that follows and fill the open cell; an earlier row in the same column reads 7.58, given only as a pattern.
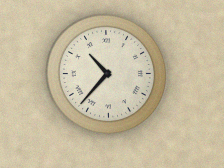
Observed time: 10.37
